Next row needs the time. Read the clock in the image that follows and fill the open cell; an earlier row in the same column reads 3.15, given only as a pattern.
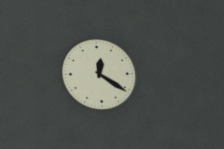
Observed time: 12.21
